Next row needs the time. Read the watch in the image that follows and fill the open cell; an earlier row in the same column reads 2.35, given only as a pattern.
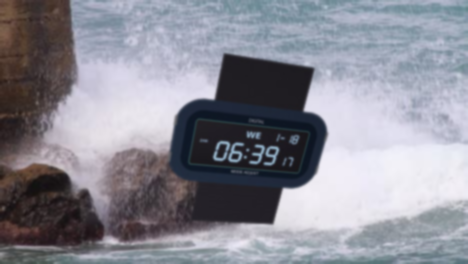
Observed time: 6.39
